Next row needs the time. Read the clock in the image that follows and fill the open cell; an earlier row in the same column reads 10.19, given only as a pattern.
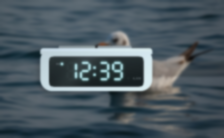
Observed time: 12.39
